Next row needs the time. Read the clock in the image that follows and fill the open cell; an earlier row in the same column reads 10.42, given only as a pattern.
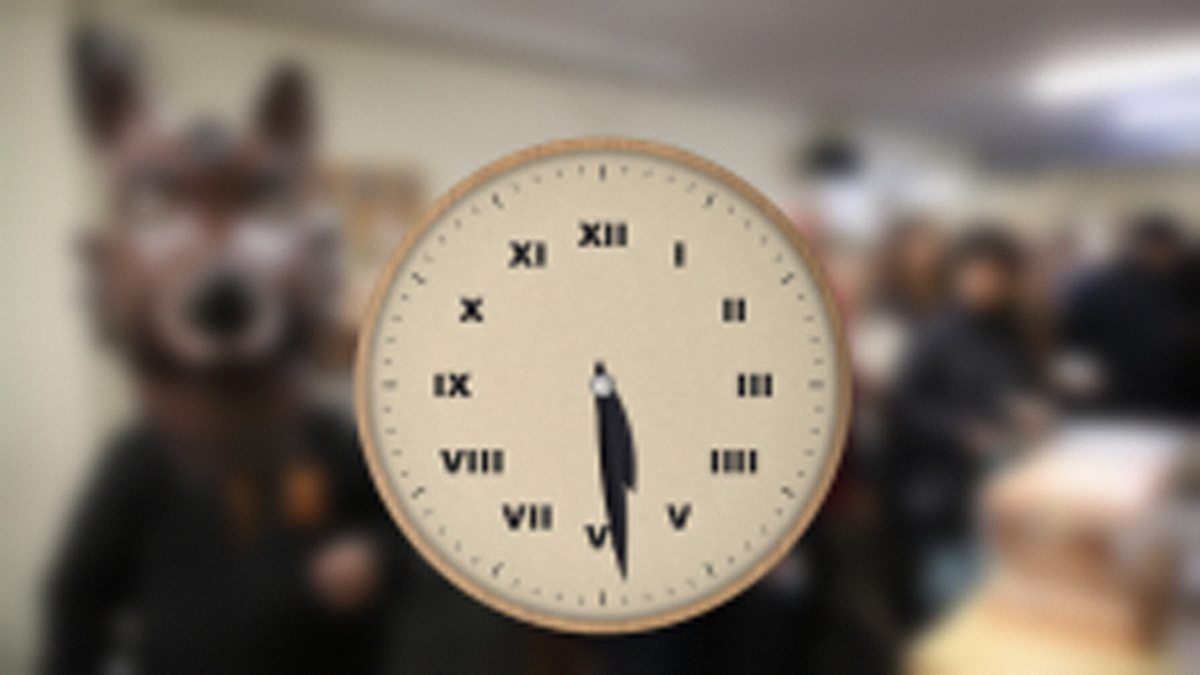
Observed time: 5.29
